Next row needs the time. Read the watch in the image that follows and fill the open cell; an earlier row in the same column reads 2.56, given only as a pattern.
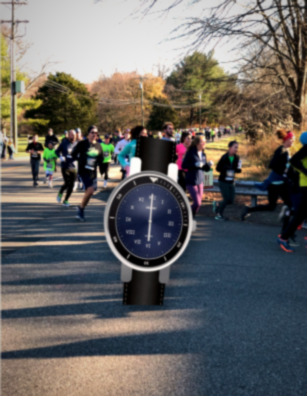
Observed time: 6.00
